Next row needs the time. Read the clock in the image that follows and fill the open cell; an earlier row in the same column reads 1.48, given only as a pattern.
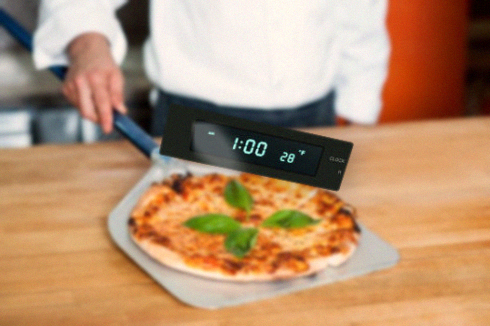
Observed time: 1.00
